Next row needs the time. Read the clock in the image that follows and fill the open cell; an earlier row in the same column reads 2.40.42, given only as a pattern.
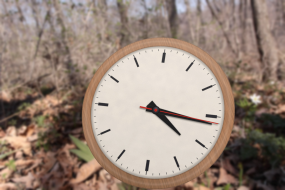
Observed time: 4.16.16
